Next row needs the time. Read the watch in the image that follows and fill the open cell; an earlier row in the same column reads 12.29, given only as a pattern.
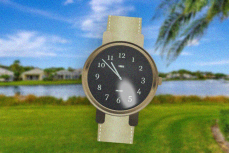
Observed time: 10.52
